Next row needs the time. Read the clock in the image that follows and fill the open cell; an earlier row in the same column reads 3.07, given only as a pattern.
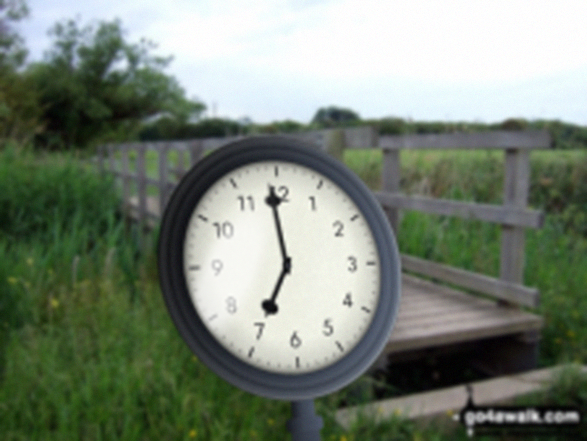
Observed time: 6.59
